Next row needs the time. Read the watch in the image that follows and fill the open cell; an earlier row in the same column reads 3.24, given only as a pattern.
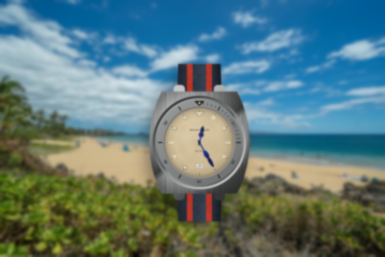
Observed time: 12.25
